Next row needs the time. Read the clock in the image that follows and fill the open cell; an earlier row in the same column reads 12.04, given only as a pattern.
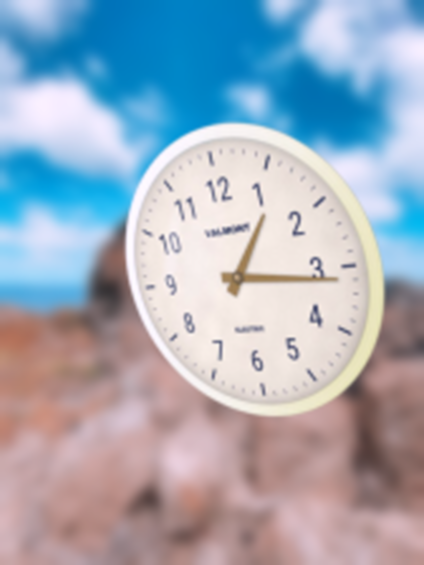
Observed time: 1.16
